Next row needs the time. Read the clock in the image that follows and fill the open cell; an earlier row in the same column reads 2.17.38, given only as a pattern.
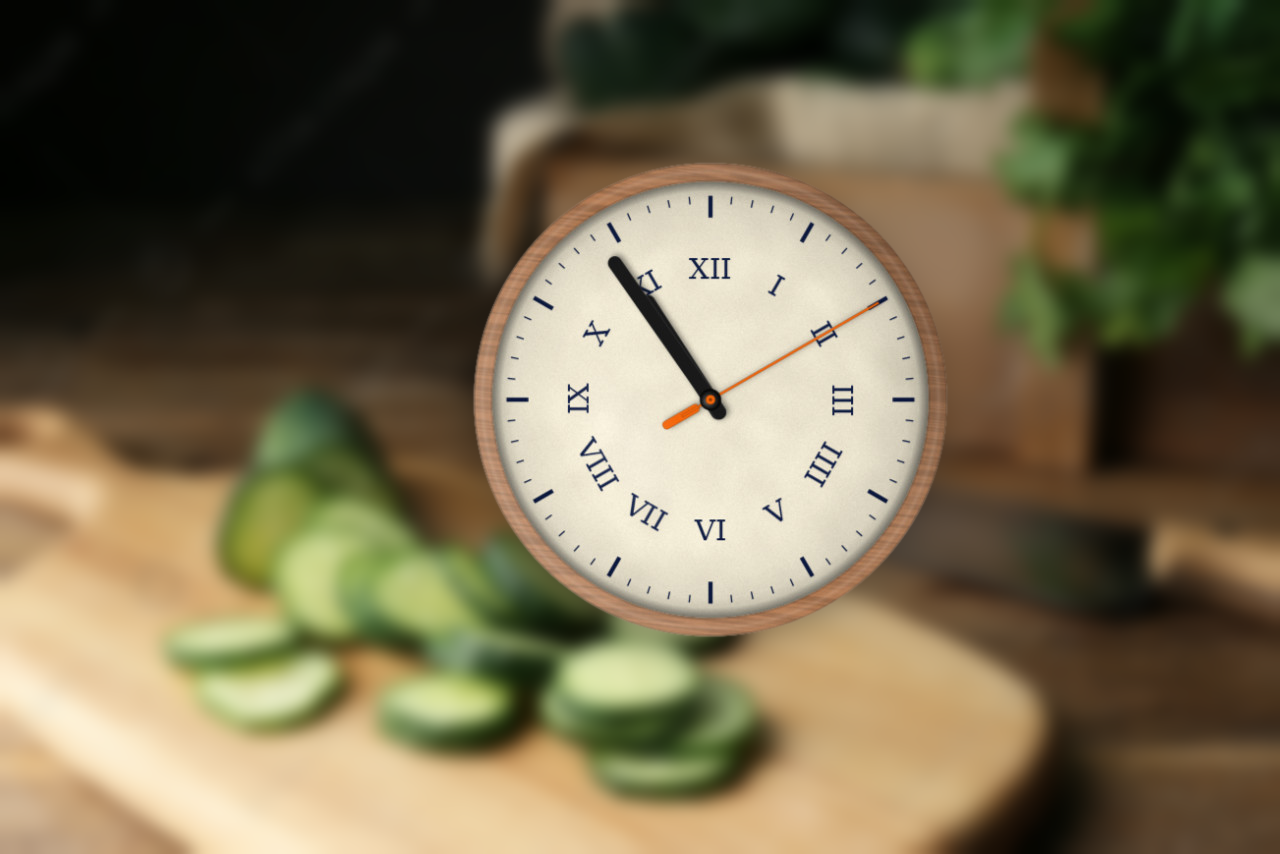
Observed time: 10.54.10
